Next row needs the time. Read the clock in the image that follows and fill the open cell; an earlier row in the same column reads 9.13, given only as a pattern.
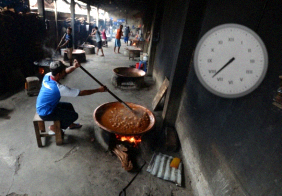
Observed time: 7.38
